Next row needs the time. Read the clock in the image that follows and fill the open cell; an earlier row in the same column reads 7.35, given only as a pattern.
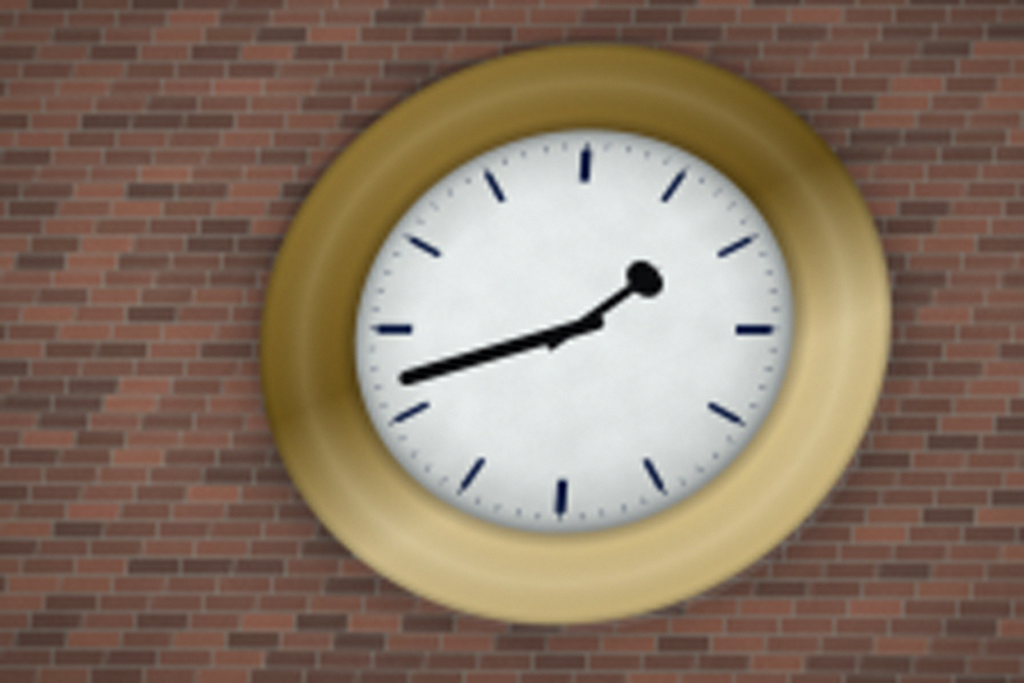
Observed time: 1.42
